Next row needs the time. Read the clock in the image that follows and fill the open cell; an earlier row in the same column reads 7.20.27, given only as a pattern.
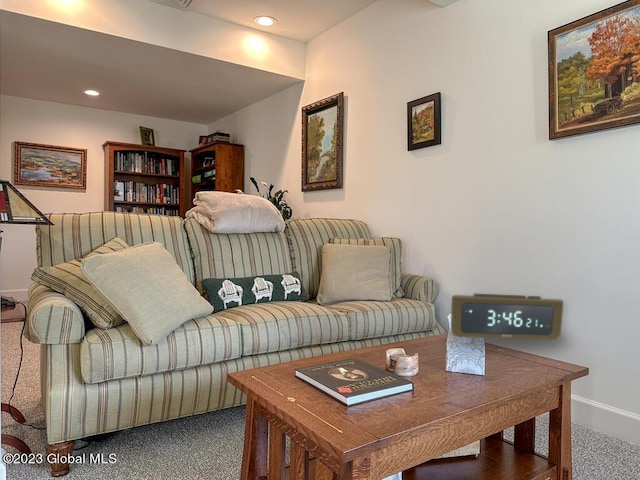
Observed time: 3.46.21
